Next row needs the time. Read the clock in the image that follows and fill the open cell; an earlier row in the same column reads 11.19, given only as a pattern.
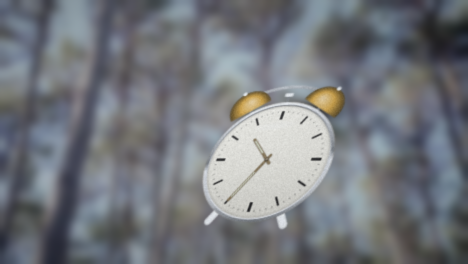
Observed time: 10.35
